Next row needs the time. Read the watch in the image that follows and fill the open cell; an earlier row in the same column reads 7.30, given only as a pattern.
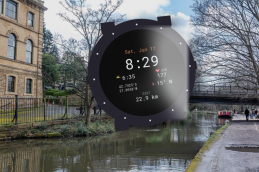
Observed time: 8.29
